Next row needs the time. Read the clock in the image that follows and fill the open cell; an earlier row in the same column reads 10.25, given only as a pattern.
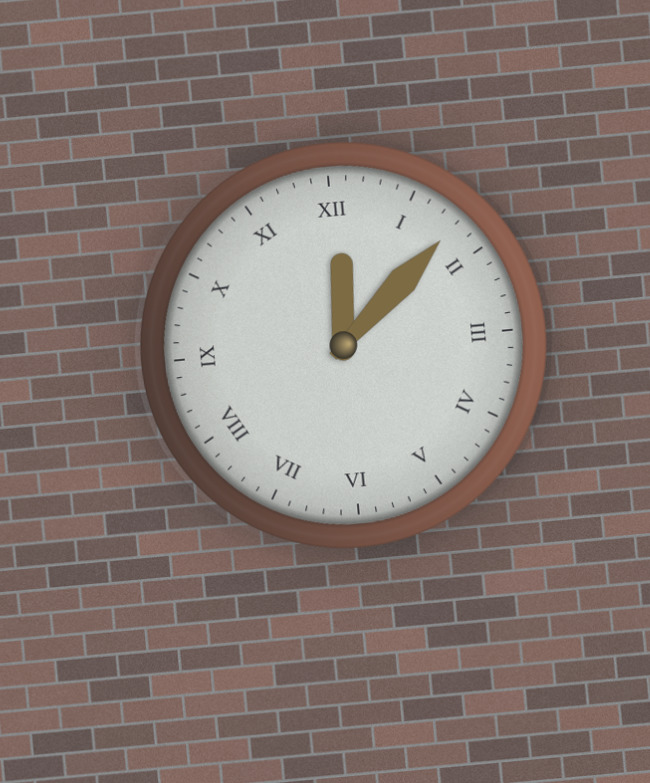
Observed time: 12.08
